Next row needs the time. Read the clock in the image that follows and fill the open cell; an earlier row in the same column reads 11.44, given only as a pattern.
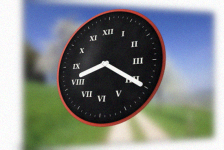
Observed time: 8.20
